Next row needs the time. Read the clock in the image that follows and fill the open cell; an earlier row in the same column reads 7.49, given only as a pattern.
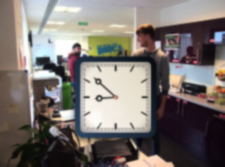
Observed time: 8.52
